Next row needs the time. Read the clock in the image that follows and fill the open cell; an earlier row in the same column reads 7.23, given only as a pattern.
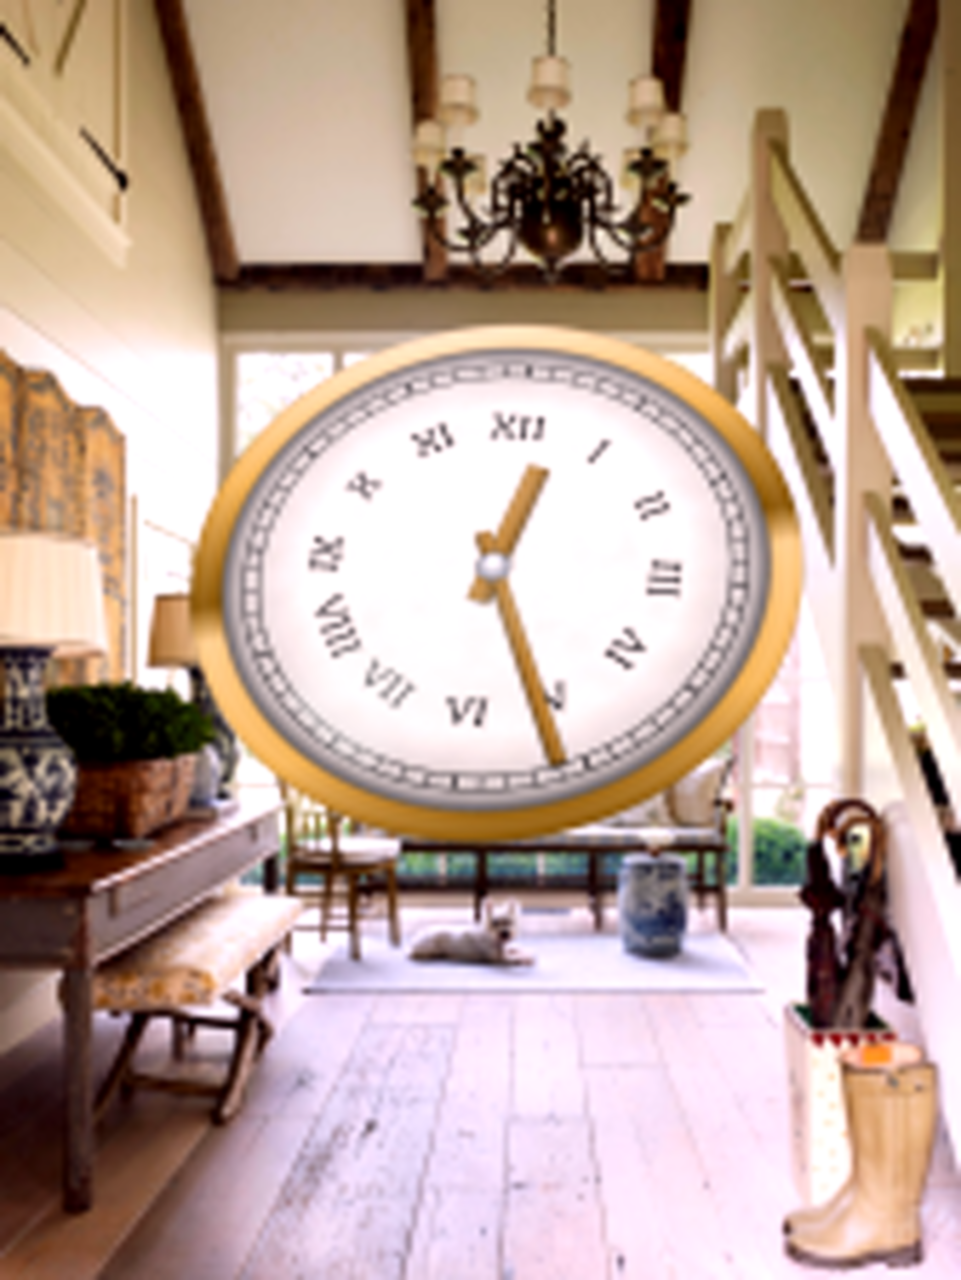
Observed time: 12.26
